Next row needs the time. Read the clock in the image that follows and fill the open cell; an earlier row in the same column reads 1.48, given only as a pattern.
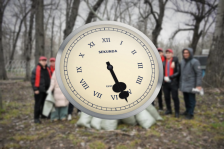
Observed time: 5.27
